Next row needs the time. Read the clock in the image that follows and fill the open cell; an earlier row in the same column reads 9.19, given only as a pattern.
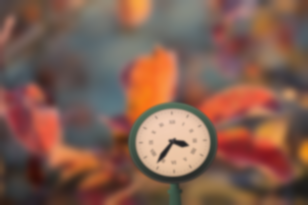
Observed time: 3.36
